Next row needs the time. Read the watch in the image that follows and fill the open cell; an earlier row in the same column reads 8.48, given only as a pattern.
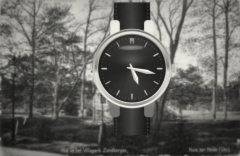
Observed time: 5.17
